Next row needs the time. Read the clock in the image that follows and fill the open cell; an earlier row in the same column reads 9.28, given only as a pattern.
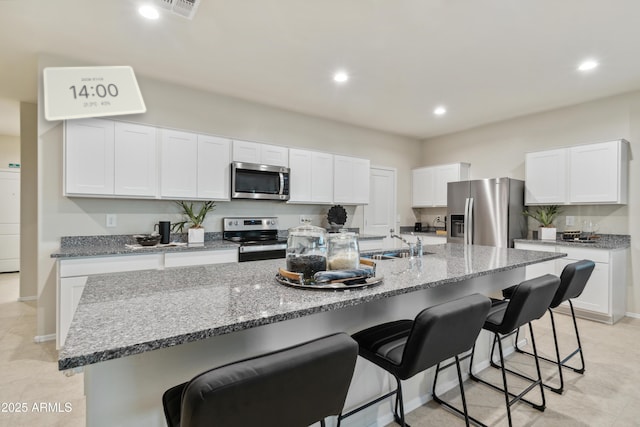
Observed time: 14.00
